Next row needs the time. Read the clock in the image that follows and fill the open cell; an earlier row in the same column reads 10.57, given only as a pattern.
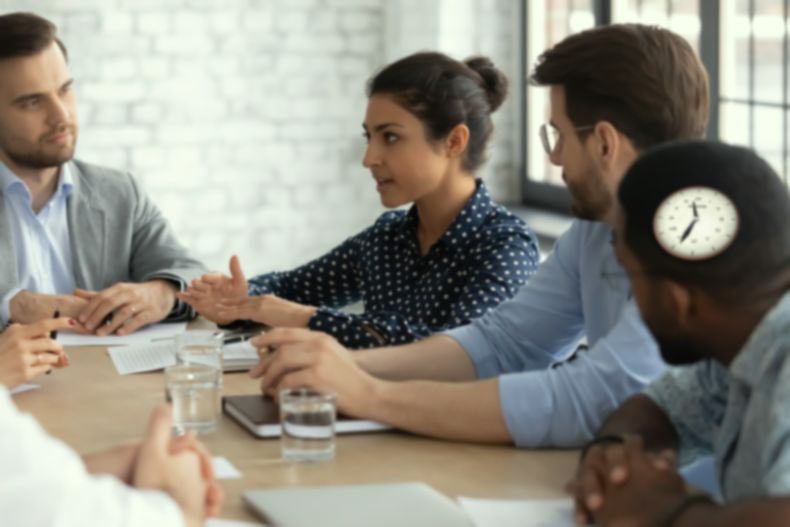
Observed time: 11.34
